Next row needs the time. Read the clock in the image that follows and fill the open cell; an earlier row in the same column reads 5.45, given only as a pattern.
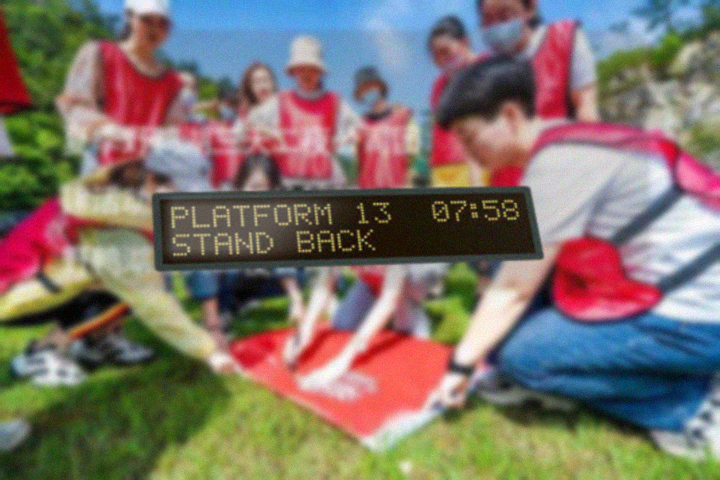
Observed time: 7.58
